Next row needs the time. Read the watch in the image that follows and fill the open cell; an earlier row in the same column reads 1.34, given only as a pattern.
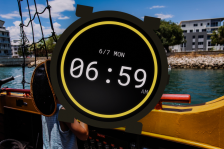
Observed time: 6.59
